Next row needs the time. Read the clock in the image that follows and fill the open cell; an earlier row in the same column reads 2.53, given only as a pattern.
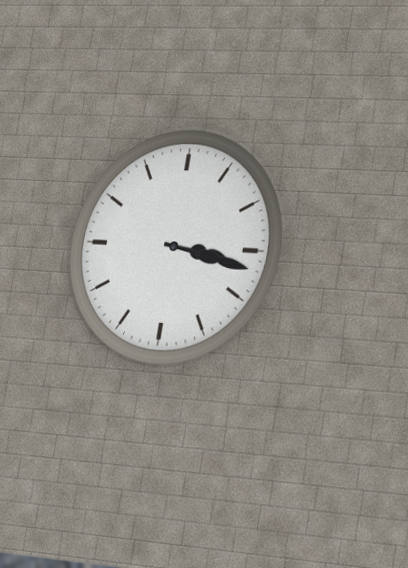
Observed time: 3.17
